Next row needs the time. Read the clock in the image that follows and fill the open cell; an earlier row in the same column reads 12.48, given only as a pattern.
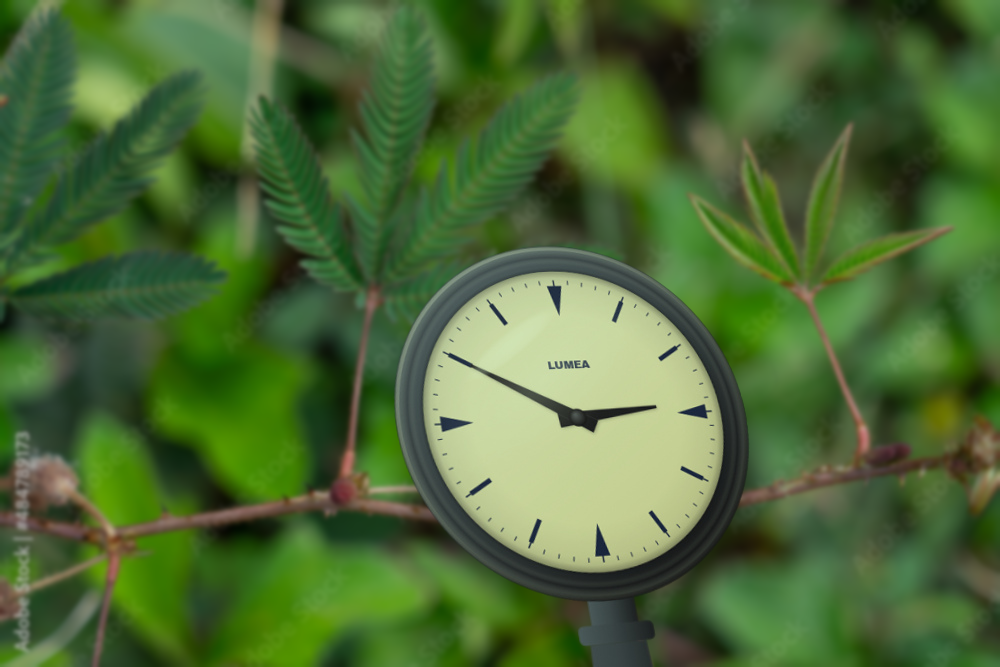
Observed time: 2.50
